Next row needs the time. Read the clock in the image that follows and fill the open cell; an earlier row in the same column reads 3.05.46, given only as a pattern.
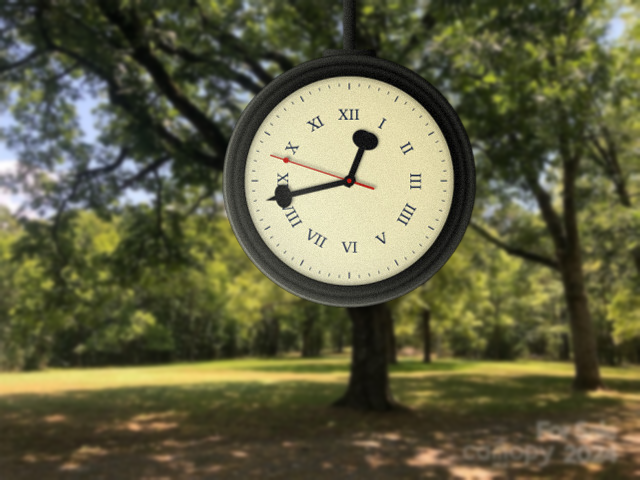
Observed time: 12.42.48
